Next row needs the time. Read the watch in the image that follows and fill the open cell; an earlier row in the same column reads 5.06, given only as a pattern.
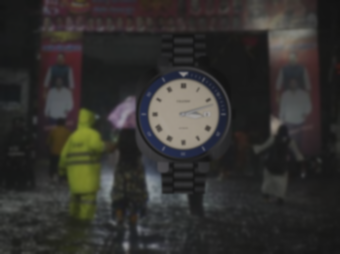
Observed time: 3.12
